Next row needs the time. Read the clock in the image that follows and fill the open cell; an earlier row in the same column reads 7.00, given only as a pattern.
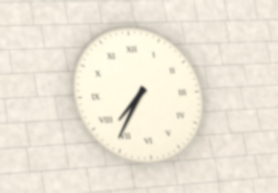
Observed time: 7.36
